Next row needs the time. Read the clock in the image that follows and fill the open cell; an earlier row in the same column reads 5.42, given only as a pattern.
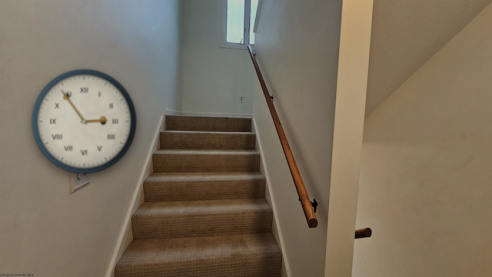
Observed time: 2.54
